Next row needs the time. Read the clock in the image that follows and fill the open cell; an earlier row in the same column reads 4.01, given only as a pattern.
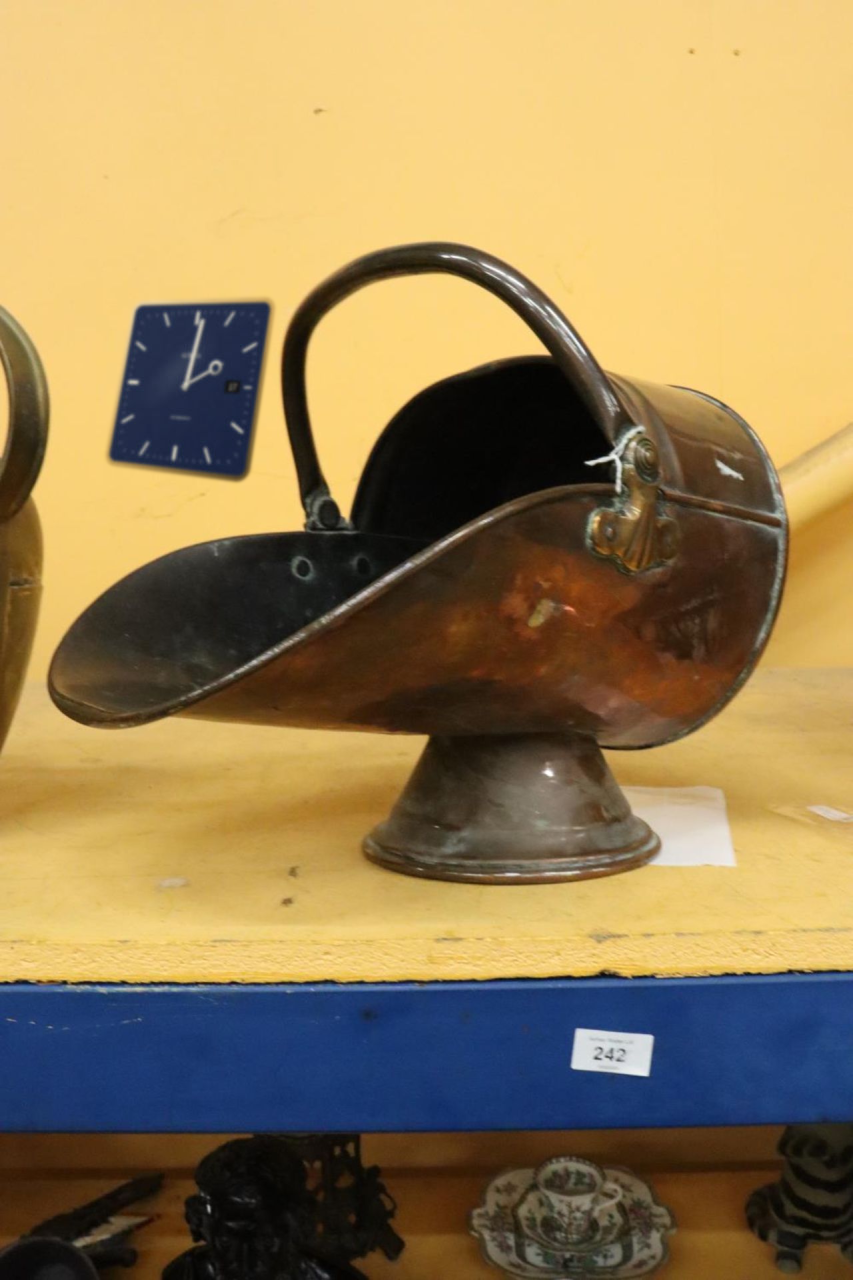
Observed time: 2.01
